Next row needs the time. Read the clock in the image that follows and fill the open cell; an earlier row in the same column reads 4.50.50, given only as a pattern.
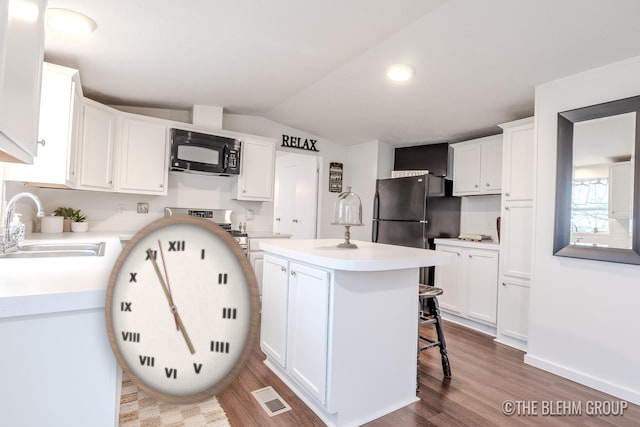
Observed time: 4.54.57
